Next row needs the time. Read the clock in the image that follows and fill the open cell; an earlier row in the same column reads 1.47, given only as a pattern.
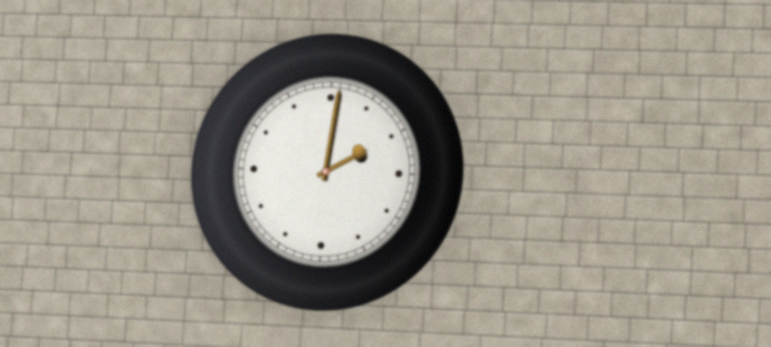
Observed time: 2.01
